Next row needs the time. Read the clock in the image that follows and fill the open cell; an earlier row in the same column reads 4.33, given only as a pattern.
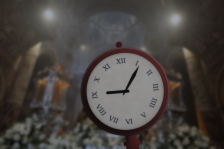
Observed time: 9.06
